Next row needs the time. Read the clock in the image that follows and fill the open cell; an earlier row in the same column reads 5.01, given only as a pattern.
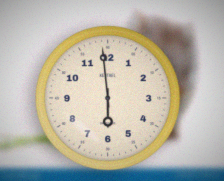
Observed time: 5.59
